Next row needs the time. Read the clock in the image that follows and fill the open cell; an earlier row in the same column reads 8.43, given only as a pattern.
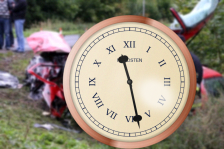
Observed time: 11.28
